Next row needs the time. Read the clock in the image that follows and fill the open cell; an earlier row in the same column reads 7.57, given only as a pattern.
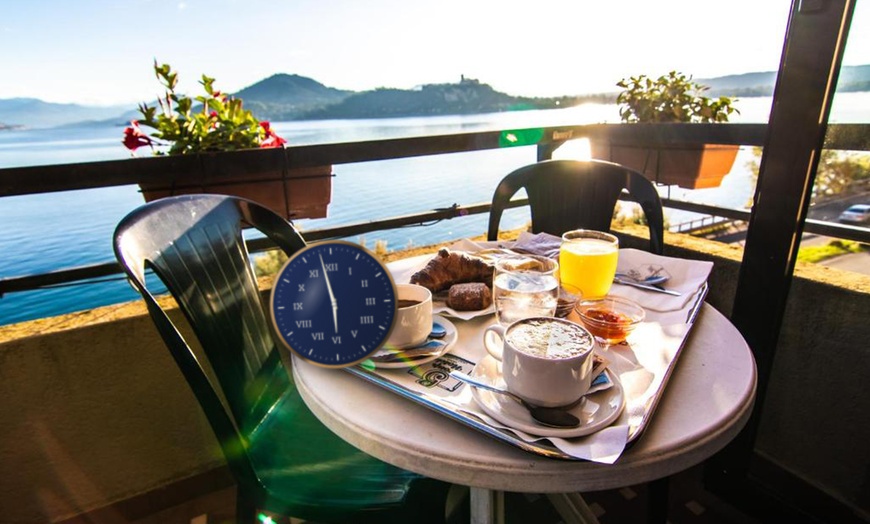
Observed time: 5.58
